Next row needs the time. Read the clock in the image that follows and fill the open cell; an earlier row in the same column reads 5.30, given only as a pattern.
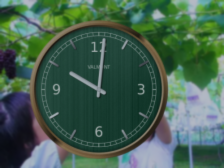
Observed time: 10.01
